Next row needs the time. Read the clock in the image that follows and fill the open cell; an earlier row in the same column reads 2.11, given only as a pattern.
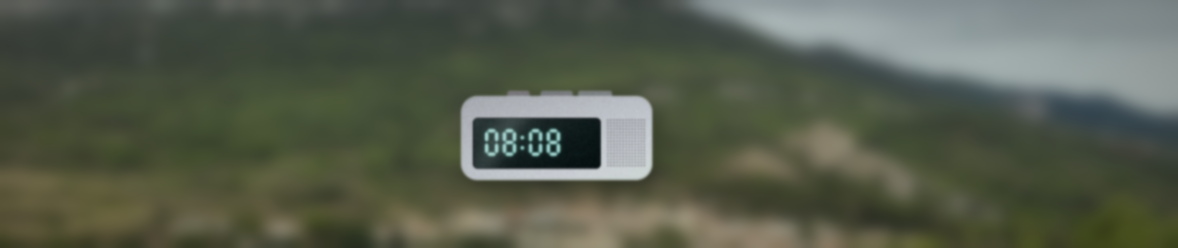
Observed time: 8.08
